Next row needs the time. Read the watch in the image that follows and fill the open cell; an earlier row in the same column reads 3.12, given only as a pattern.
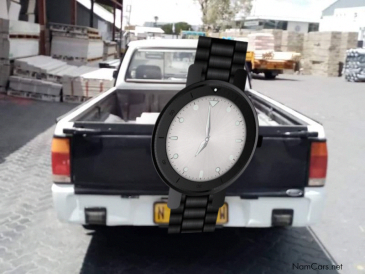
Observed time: 6.59
